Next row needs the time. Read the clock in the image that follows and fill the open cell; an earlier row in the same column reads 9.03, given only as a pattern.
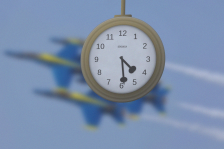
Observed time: 4.29
